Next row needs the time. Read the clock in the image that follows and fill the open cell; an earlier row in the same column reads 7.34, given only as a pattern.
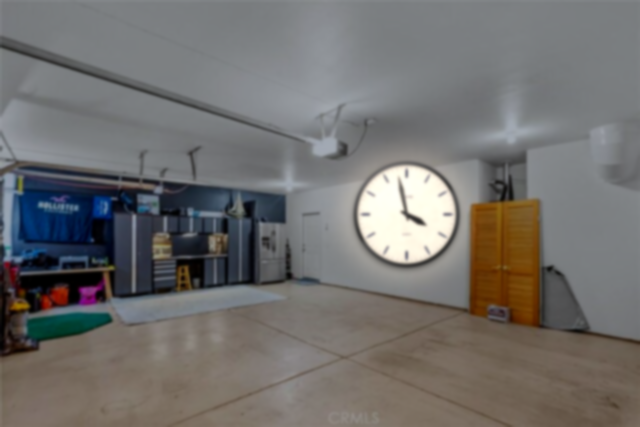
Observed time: 3.58
